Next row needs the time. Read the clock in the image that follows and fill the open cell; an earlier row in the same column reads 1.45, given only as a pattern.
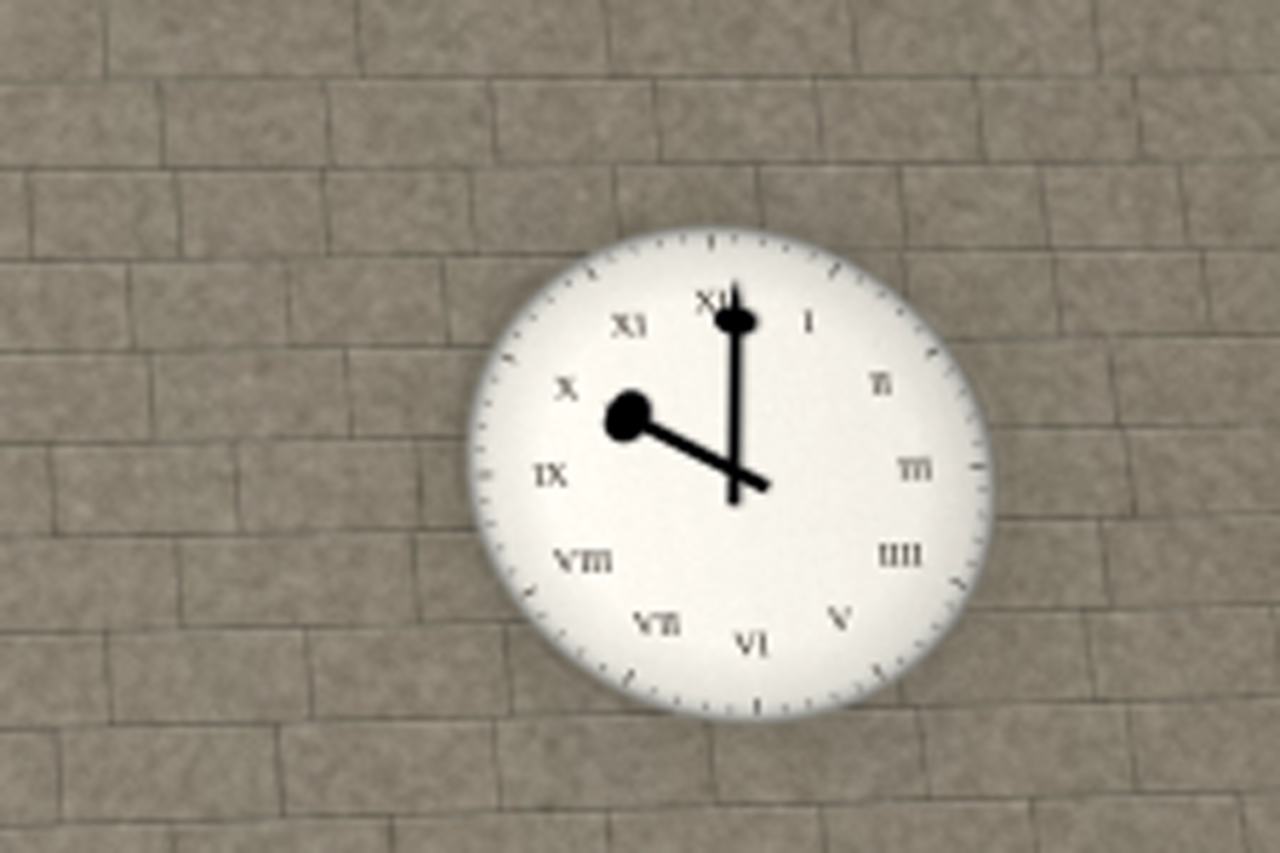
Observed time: 10.01
